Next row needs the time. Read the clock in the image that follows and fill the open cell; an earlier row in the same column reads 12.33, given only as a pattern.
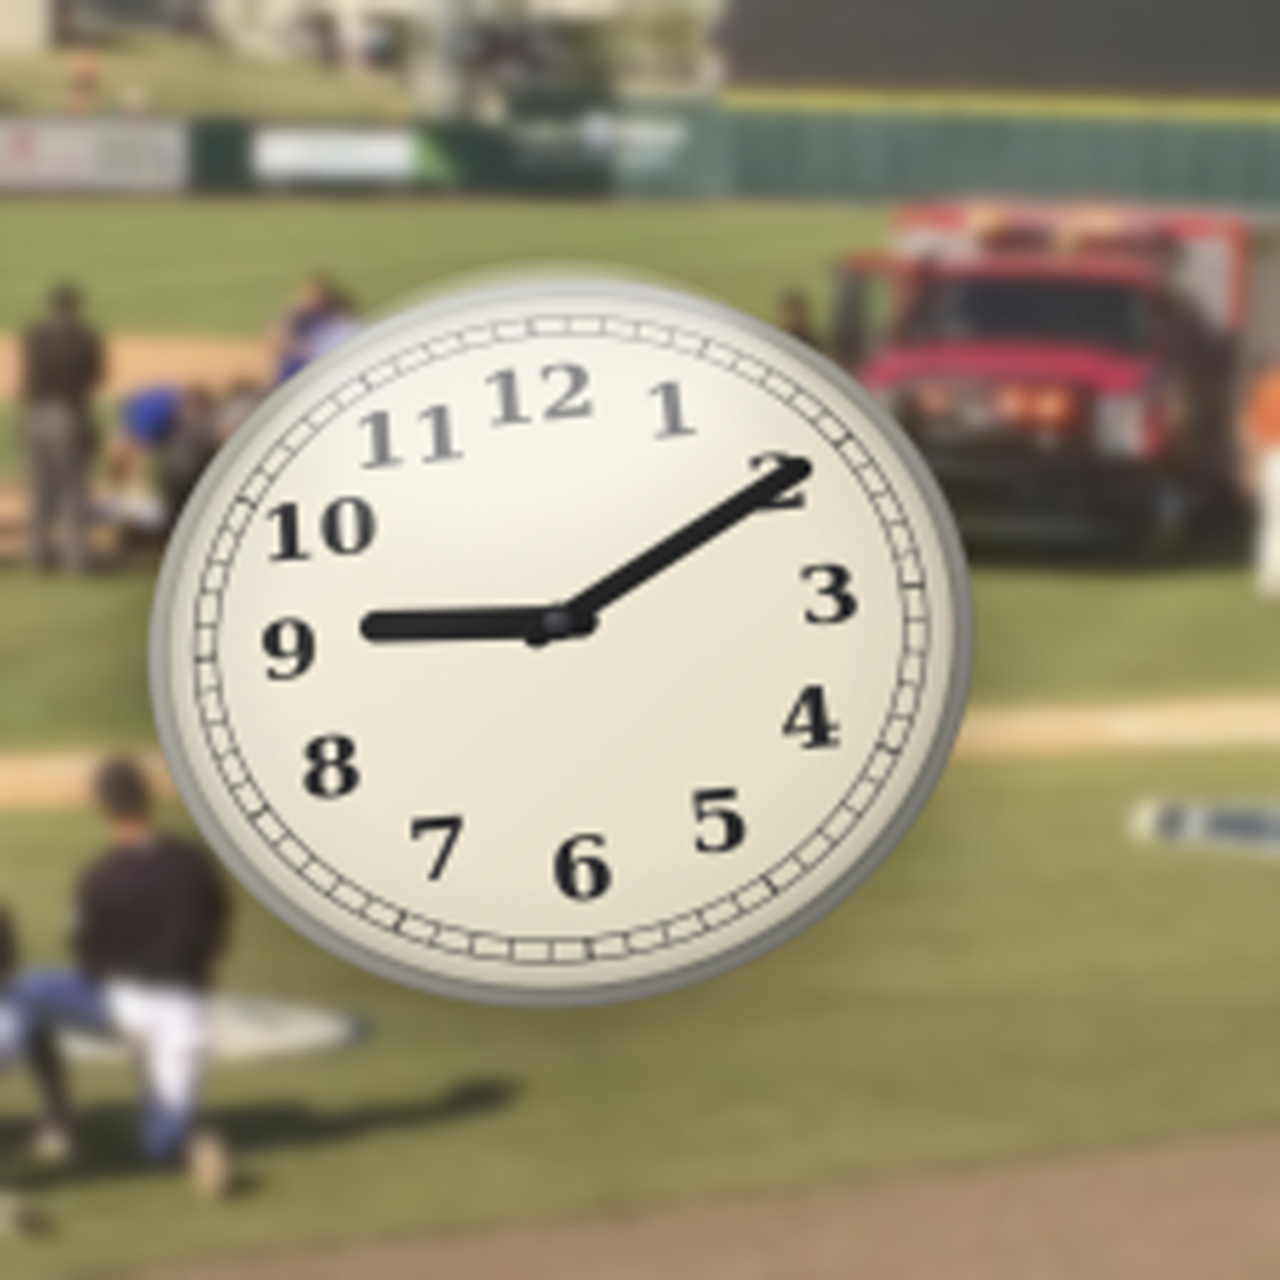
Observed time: 9.10
